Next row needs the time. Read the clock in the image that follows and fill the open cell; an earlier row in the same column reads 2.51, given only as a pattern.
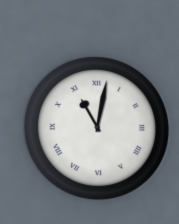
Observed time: 11.02
